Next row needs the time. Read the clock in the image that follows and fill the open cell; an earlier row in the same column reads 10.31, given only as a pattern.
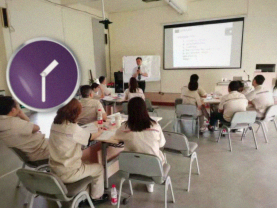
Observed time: 1.30
